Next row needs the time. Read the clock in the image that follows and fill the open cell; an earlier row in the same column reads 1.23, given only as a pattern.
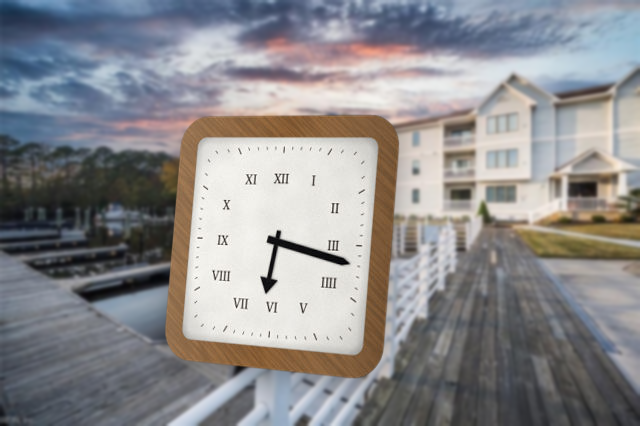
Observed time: 6.17
